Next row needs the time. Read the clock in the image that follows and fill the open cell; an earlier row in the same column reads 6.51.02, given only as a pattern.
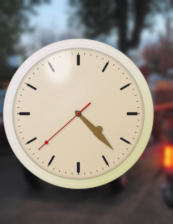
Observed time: 4.22.38
